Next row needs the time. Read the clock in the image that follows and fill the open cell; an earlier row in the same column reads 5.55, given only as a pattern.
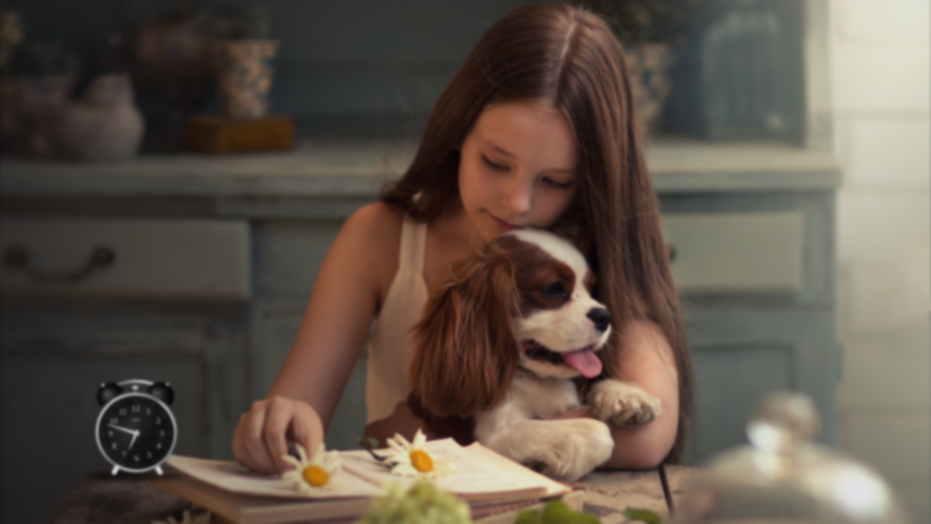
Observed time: 6.48
